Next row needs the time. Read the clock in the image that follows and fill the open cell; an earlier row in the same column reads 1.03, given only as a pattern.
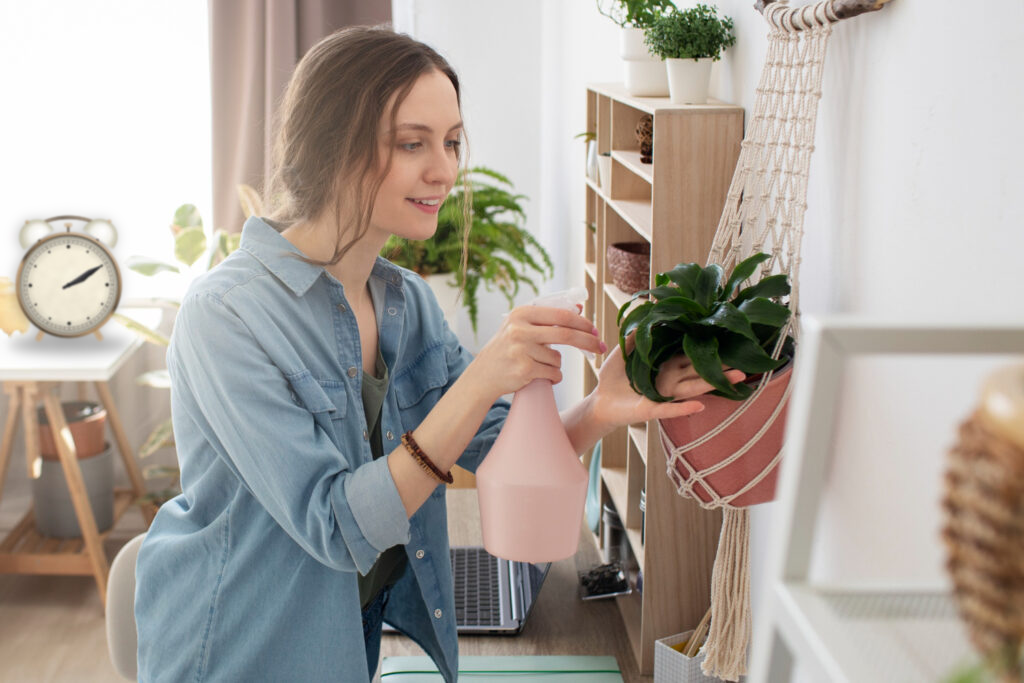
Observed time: 2.10
